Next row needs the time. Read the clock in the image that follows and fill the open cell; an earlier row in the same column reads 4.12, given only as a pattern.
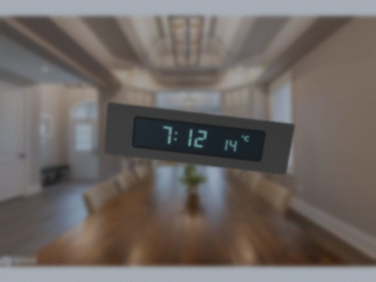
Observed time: 7.12
